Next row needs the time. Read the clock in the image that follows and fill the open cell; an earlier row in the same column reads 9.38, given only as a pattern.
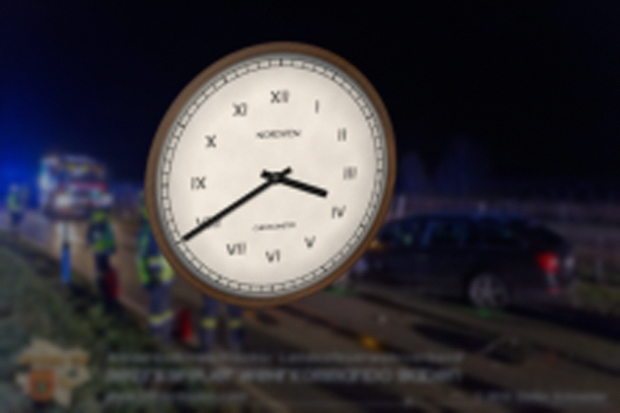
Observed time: 3.40
